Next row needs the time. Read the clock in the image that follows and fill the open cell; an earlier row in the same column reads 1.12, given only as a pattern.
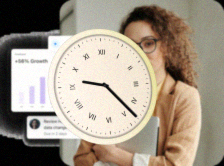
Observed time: 9.23
